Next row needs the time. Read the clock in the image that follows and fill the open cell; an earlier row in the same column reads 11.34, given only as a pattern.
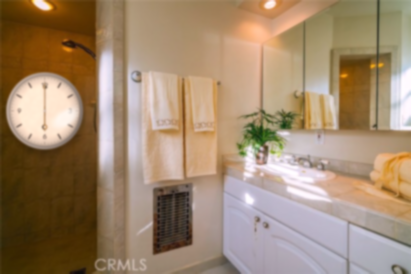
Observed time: 6.00
